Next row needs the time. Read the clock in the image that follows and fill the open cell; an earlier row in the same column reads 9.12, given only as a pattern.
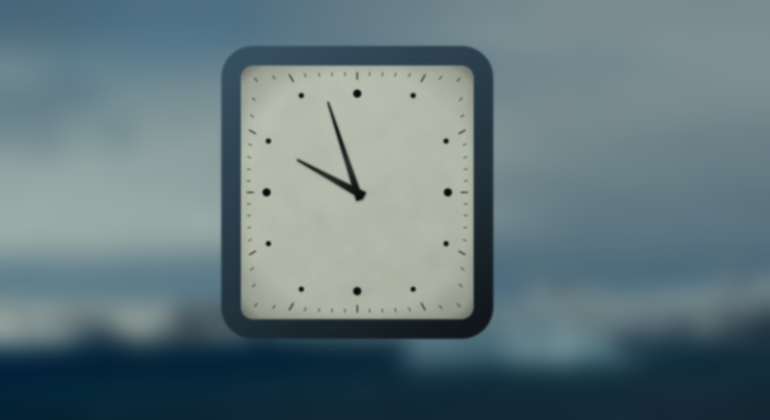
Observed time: 9.57
